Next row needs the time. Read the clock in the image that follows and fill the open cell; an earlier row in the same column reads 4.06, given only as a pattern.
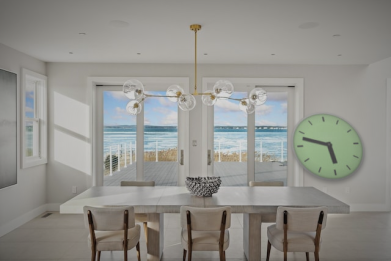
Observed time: 5.48
